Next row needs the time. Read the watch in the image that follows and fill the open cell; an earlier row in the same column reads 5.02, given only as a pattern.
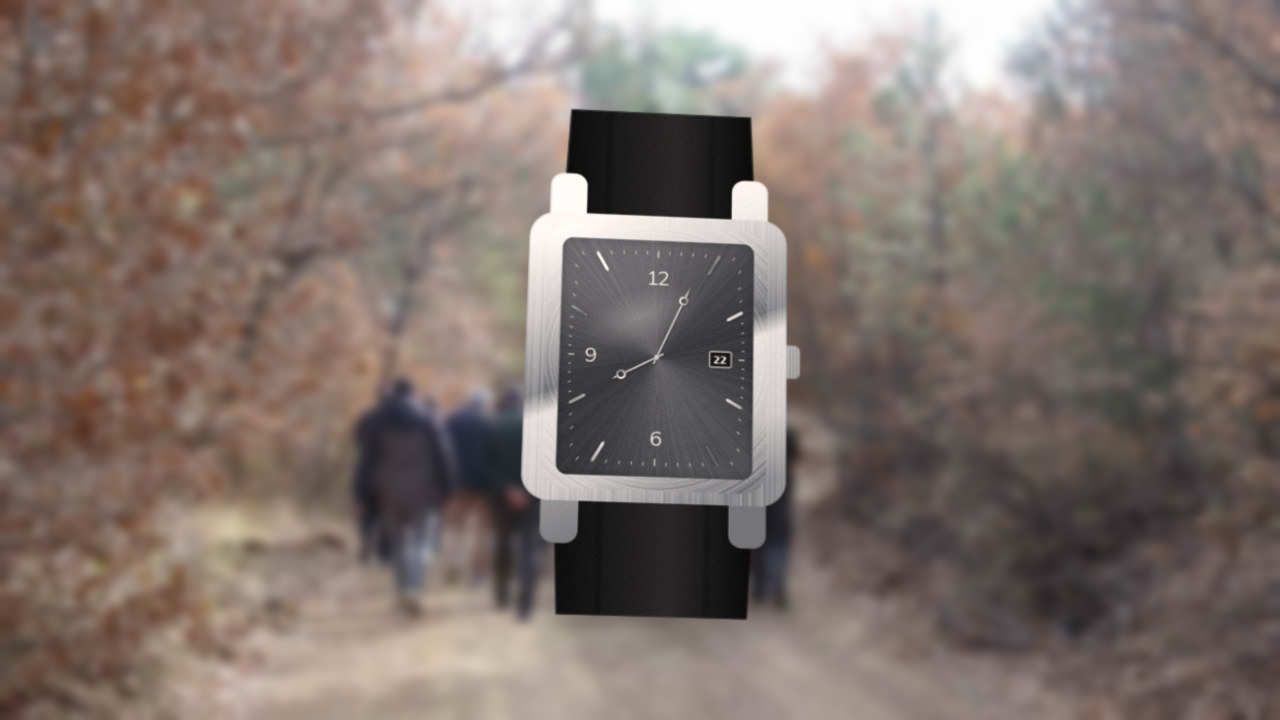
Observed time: 8.04
